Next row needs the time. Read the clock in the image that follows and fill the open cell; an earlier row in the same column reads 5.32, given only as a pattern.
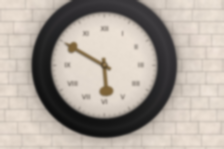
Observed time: 5.50
